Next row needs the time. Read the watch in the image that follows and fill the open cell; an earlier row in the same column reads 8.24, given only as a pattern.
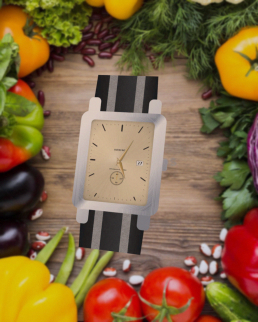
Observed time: 5.05
